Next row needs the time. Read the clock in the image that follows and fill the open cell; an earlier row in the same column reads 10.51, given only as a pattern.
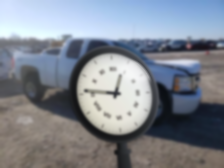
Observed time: 12.46
